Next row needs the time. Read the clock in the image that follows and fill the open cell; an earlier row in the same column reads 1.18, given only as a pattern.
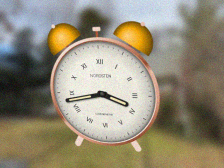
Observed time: 3.43
